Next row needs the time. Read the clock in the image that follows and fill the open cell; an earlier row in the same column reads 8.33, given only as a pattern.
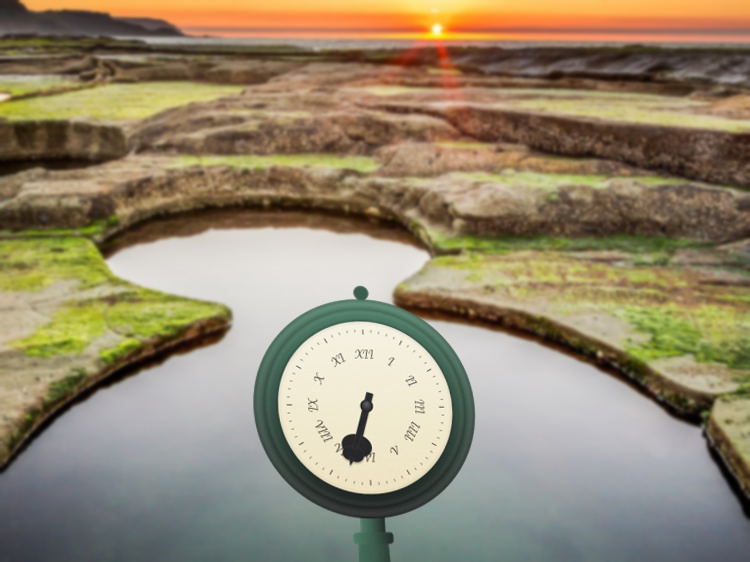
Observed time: 6.33
